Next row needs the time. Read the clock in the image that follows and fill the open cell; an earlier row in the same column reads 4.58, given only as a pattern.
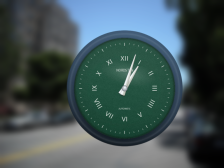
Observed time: 1.03
